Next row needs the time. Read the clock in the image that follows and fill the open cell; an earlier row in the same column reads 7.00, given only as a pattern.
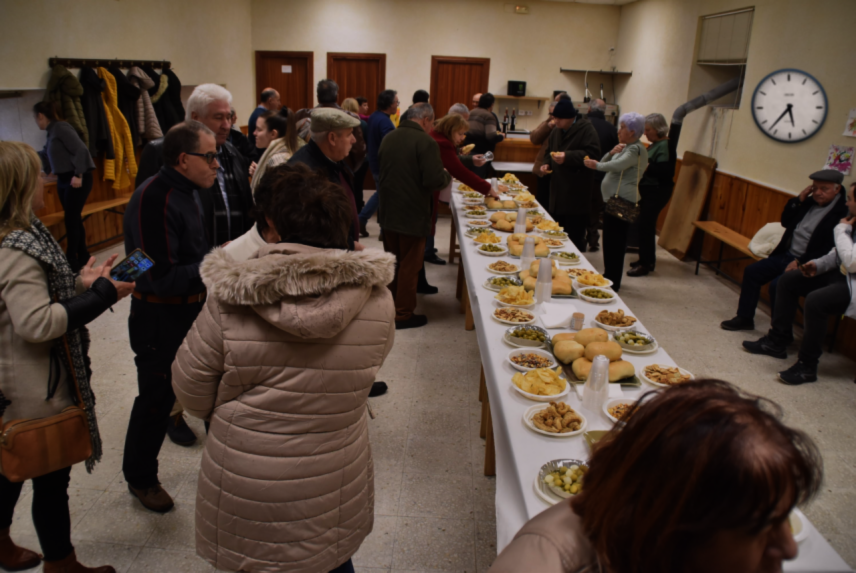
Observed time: 5.37
